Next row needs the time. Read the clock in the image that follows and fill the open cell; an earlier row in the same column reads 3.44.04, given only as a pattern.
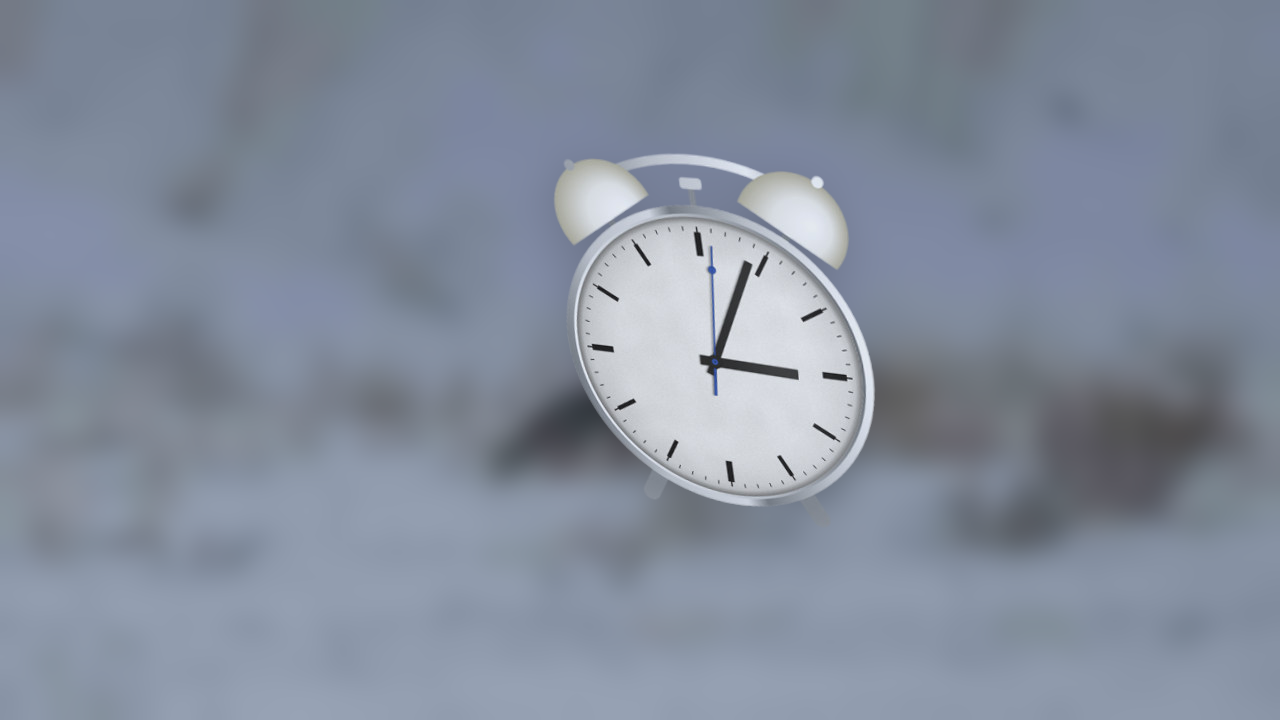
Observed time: 3.04.01
